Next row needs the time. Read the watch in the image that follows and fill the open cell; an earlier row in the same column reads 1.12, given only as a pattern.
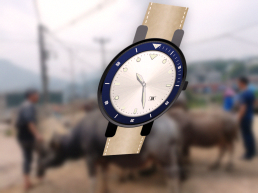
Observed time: 10.27
